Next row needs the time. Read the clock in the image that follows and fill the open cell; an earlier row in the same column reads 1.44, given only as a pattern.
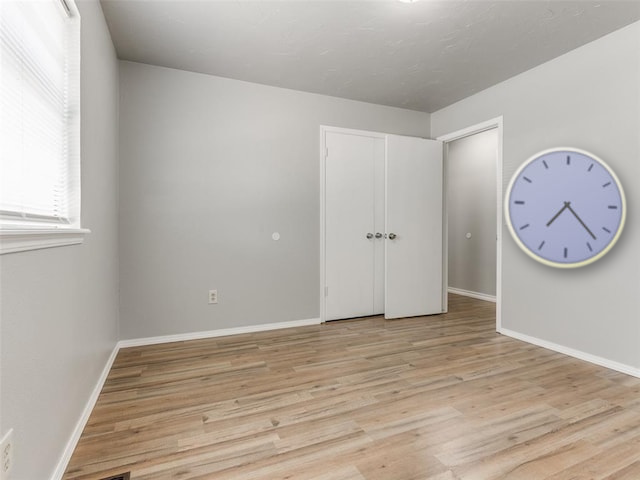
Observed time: 7.23
